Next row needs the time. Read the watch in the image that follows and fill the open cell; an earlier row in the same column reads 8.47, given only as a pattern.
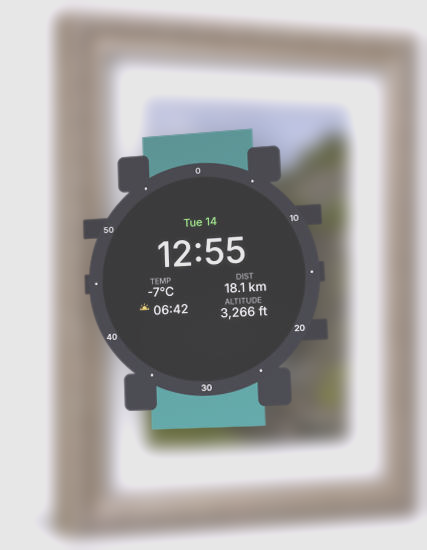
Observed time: 12.55
